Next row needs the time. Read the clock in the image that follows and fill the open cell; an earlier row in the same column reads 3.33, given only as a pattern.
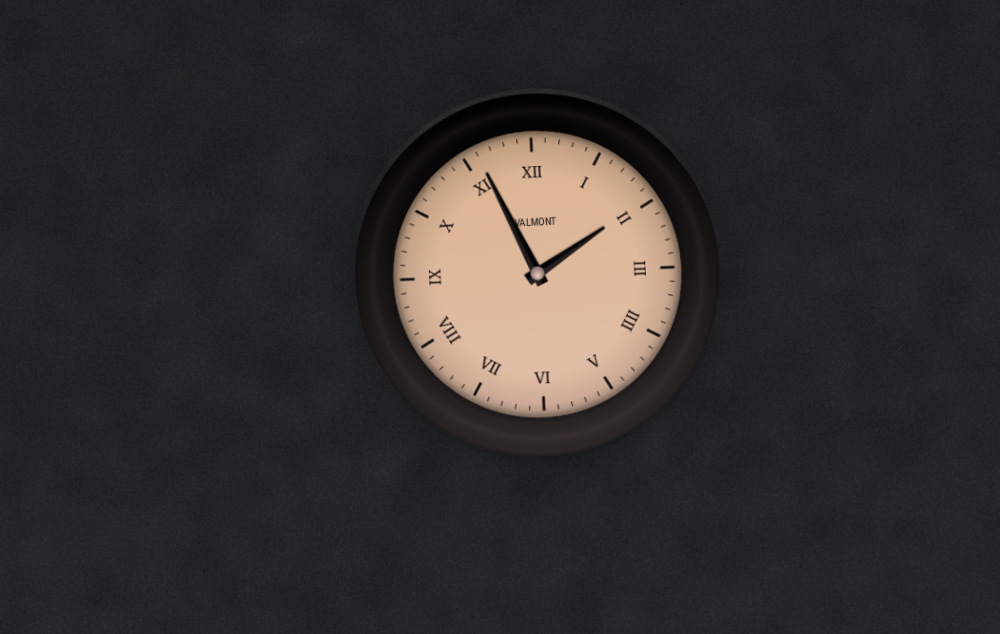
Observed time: 1.56
